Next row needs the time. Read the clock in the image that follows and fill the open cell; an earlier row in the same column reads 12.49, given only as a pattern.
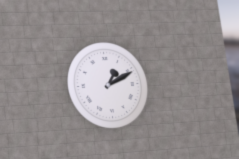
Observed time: 1.11
